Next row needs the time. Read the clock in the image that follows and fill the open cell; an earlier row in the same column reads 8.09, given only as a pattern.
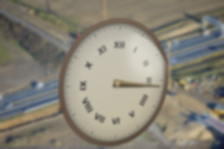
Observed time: 3.16
